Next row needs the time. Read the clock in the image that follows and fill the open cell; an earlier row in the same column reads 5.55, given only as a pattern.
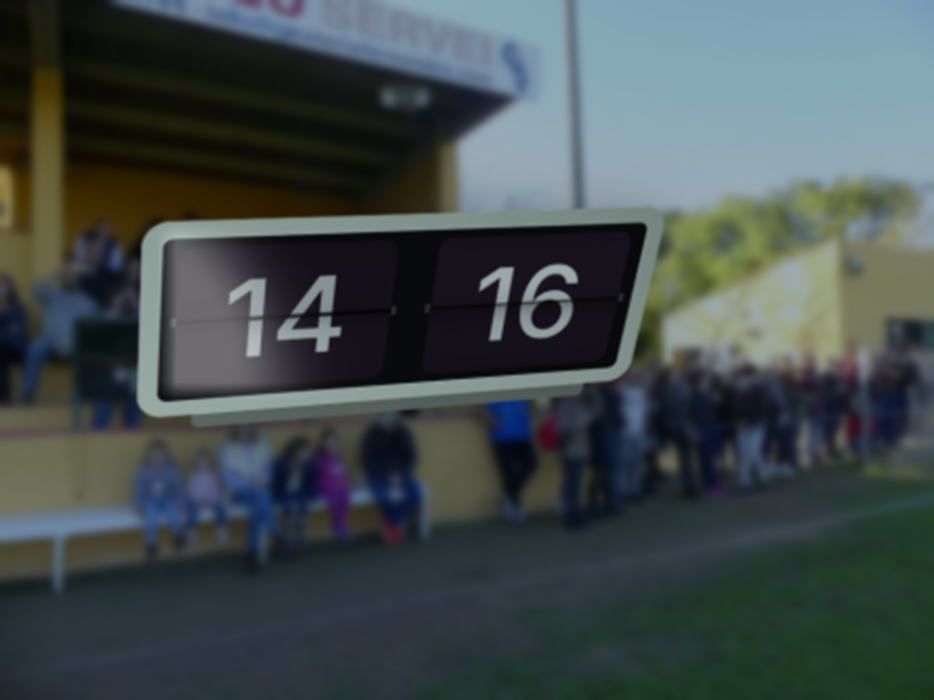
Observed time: 14.16
